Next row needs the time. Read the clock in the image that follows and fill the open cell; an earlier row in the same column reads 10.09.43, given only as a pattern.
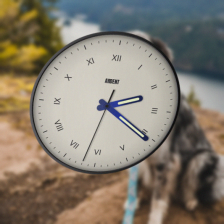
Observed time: 2.20.32
